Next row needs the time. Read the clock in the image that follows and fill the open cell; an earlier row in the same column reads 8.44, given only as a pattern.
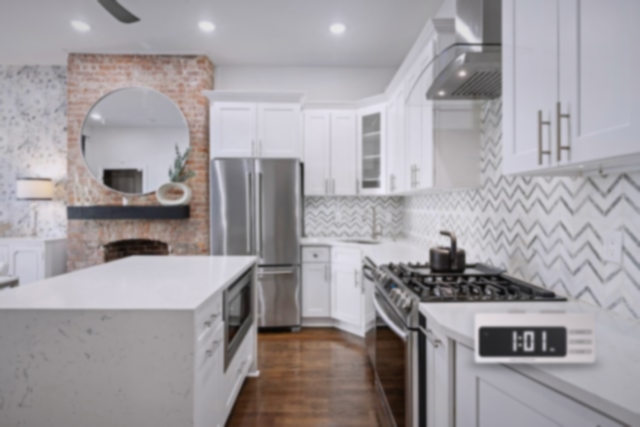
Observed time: 1.01
